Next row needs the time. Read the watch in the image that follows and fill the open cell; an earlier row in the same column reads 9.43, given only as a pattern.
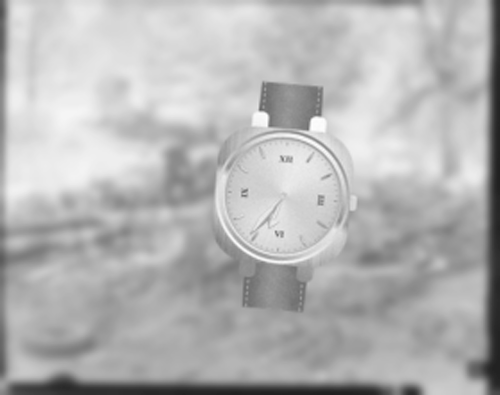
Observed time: 6.36
